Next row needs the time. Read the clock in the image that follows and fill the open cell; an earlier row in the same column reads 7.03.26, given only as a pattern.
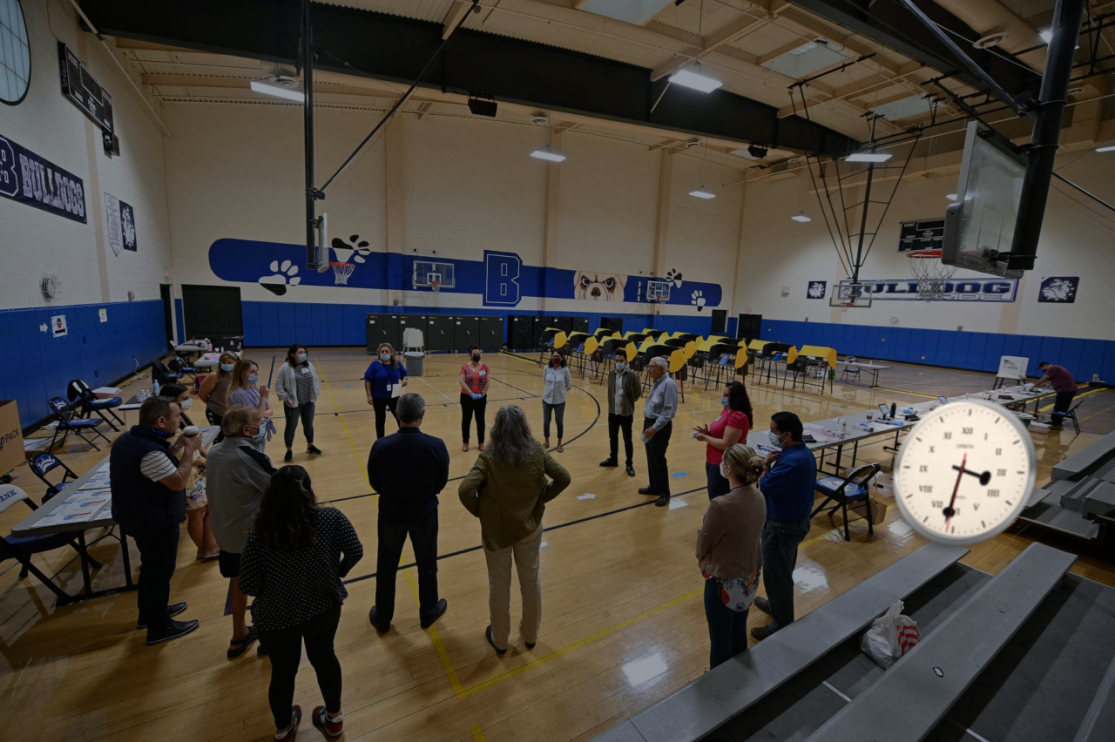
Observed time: 3.31.31
